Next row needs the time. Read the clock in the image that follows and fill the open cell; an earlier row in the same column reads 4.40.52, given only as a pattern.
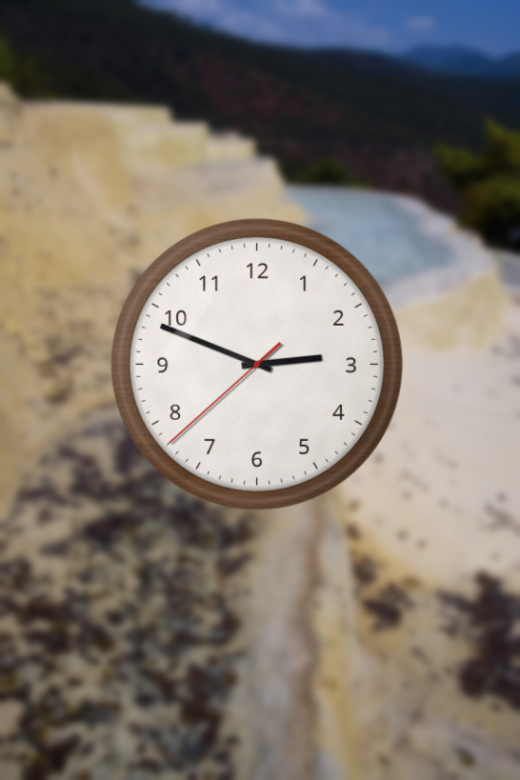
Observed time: 2.48.38
